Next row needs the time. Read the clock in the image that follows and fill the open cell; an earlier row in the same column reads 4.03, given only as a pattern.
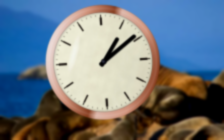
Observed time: 1.09
